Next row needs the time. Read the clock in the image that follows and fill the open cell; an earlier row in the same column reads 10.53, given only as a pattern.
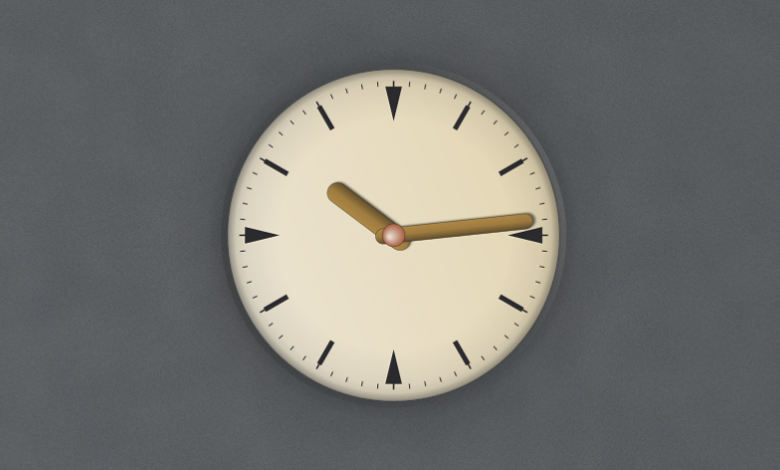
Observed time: 10.14
